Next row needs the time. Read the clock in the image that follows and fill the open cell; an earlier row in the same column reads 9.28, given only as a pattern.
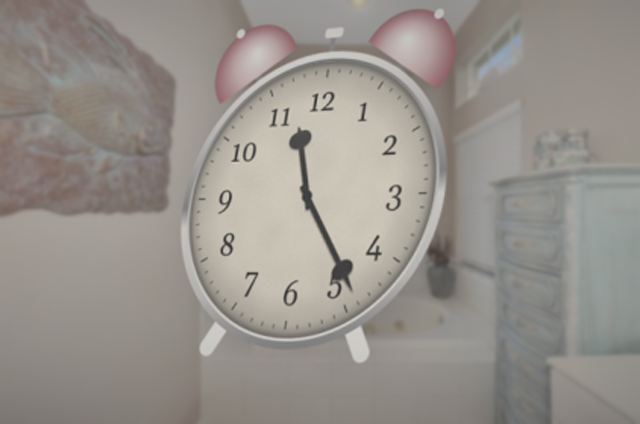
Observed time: 11.24
